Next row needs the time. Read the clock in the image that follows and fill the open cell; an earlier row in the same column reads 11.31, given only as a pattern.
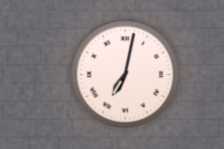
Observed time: 7.02
